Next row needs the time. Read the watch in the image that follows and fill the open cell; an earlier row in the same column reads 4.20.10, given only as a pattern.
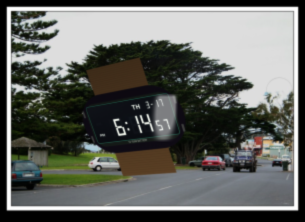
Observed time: 6.14.57
